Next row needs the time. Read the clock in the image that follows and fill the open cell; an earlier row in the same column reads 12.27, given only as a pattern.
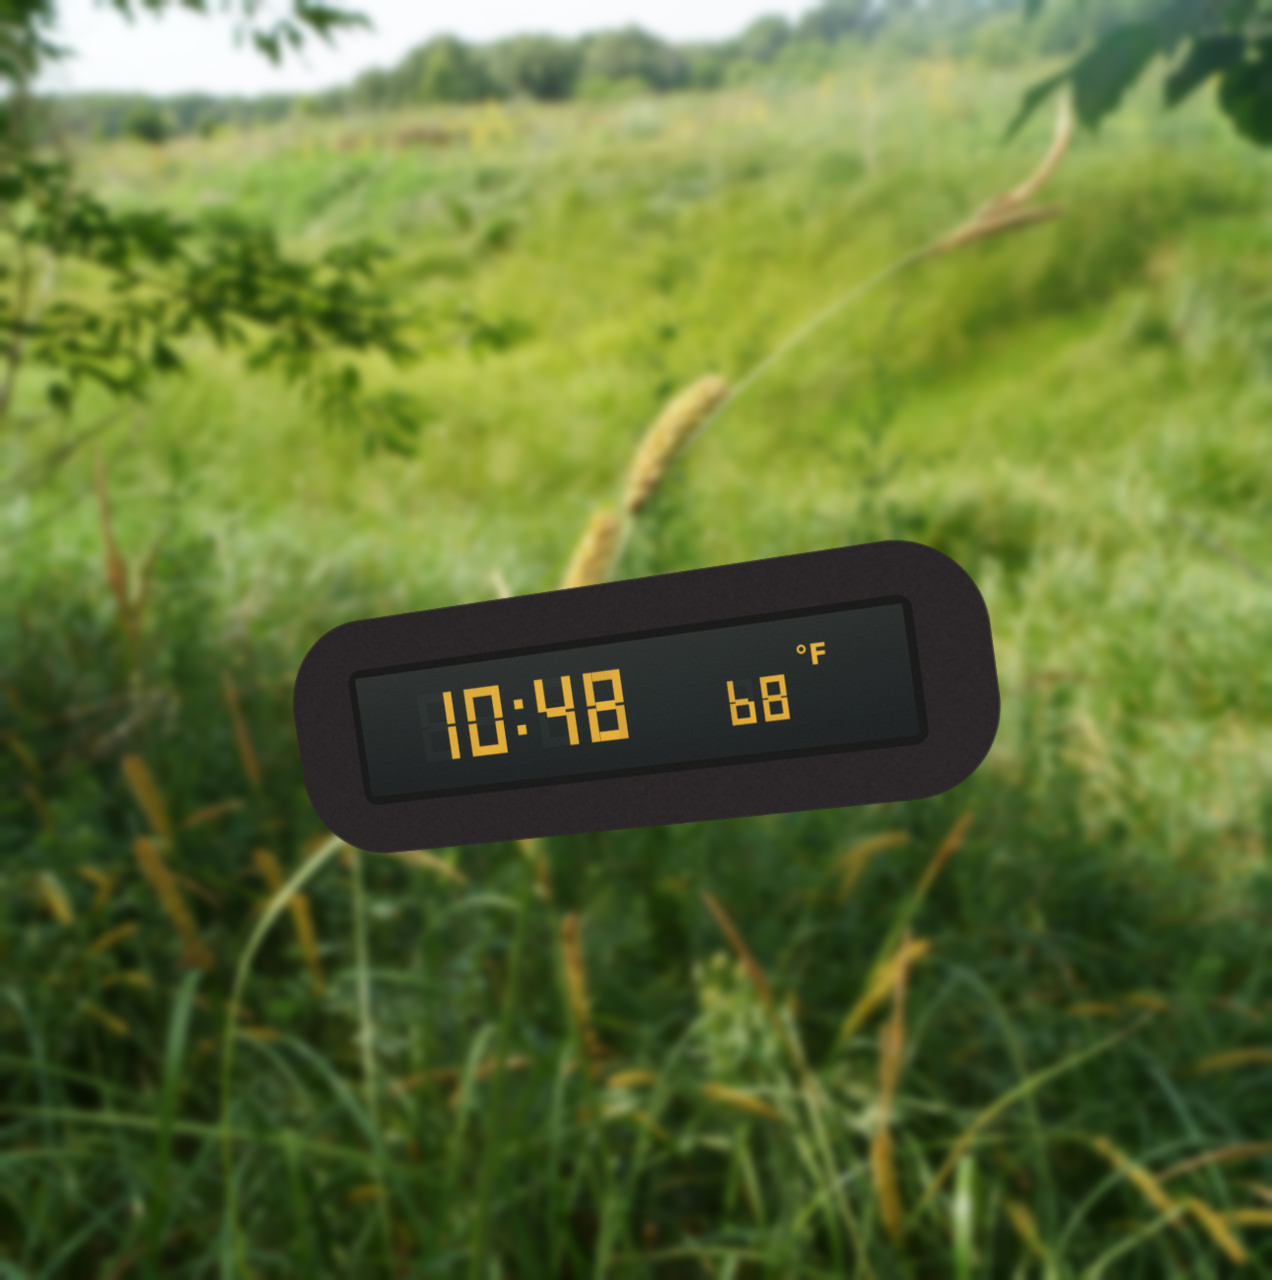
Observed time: 10.48
